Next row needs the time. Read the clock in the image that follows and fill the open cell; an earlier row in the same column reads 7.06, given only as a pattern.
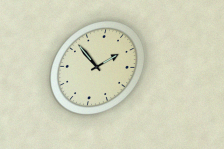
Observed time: 1.52
